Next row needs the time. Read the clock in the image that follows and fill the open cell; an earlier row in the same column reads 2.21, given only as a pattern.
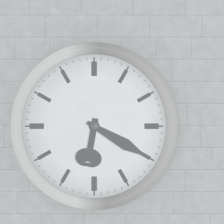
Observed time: 6.20
